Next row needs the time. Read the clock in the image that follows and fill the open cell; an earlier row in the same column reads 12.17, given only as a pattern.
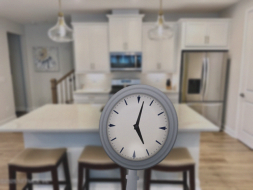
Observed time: 5.02
